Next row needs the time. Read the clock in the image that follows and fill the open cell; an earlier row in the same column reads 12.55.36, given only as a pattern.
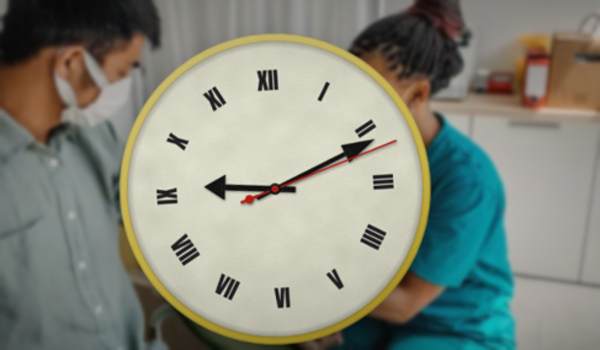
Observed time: 9.11.12
